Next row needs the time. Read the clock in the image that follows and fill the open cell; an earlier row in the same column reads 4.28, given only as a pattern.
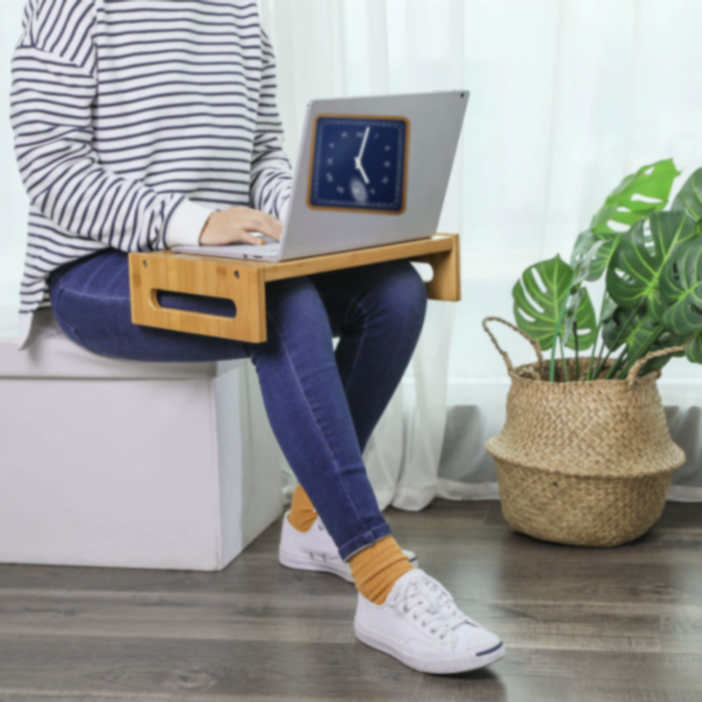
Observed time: 5.02
